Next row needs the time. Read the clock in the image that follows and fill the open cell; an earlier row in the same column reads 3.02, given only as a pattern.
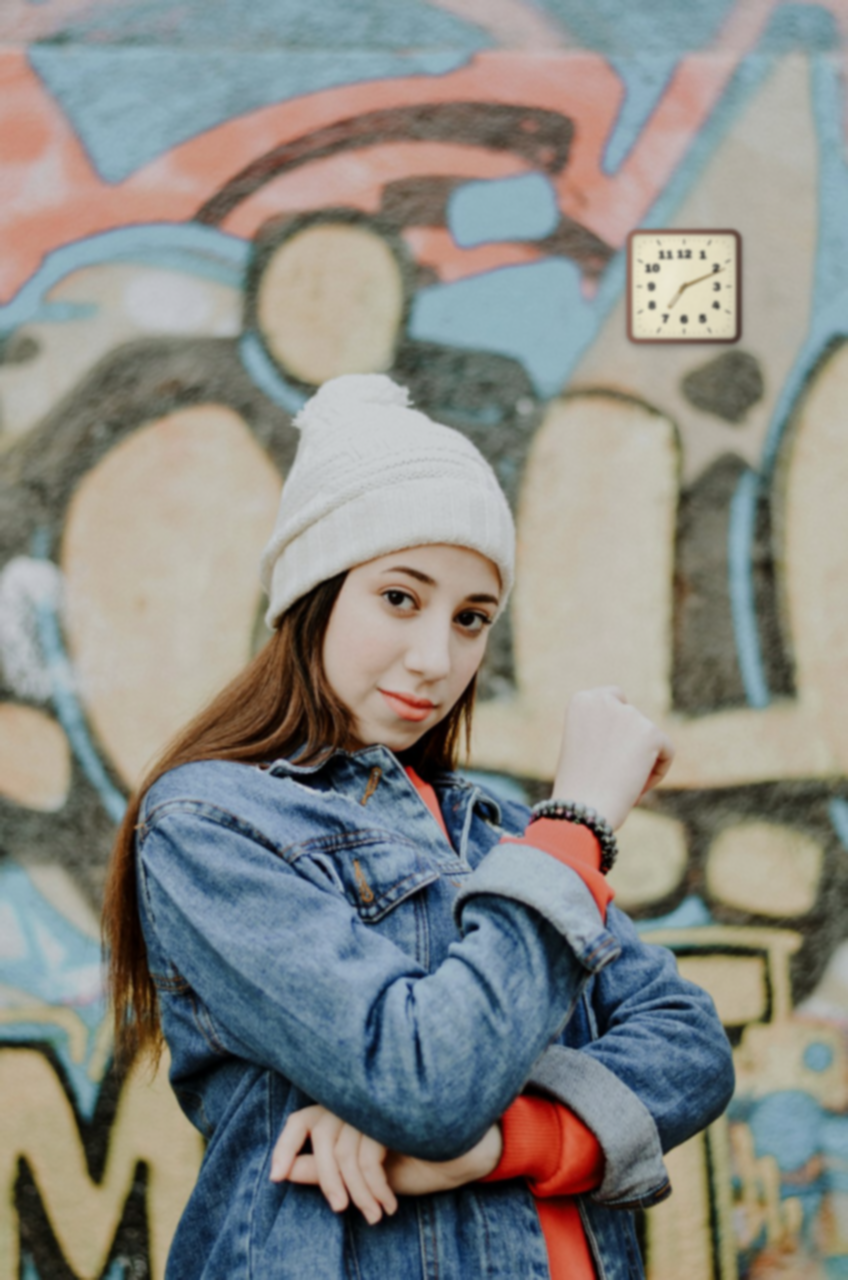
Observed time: 7.11
